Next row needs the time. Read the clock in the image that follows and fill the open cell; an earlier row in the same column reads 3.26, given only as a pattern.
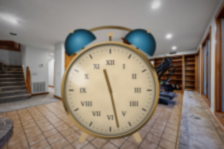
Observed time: 11.28
